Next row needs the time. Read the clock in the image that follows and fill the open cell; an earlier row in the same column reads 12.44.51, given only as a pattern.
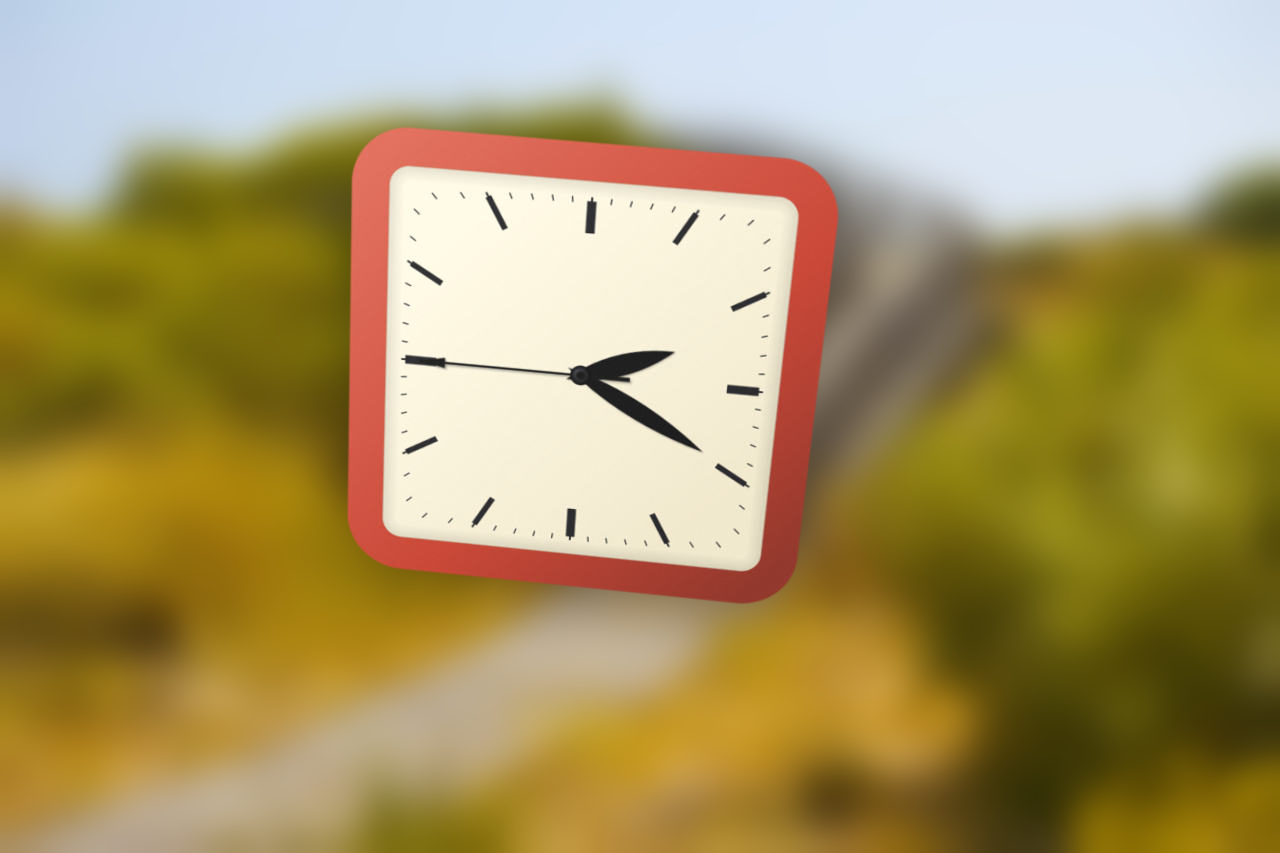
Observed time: 2.19.45
